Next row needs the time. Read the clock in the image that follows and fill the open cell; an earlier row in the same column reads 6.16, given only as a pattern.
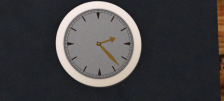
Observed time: 2.23
